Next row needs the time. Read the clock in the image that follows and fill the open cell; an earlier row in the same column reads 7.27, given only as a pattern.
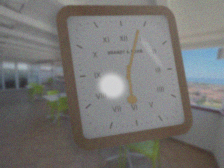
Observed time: 6.04
